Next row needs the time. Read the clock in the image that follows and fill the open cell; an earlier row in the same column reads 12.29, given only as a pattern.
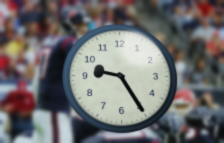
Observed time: 9.25
